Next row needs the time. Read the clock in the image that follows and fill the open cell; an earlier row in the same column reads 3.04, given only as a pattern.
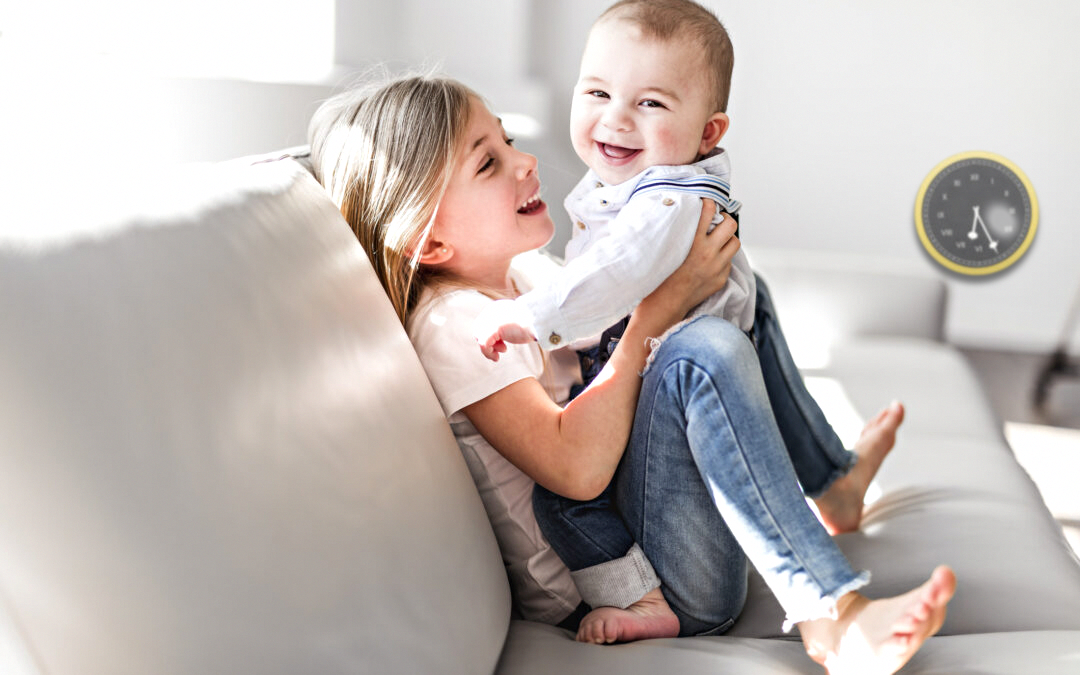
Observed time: 6.26
